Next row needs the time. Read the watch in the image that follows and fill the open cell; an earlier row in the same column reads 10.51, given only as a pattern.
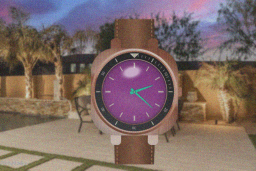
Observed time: 2.22
